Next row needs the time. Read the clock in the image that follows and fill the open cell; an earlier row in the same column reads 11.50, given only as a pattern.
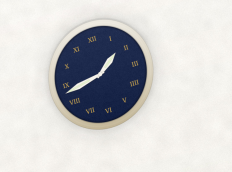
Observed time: 1.43
